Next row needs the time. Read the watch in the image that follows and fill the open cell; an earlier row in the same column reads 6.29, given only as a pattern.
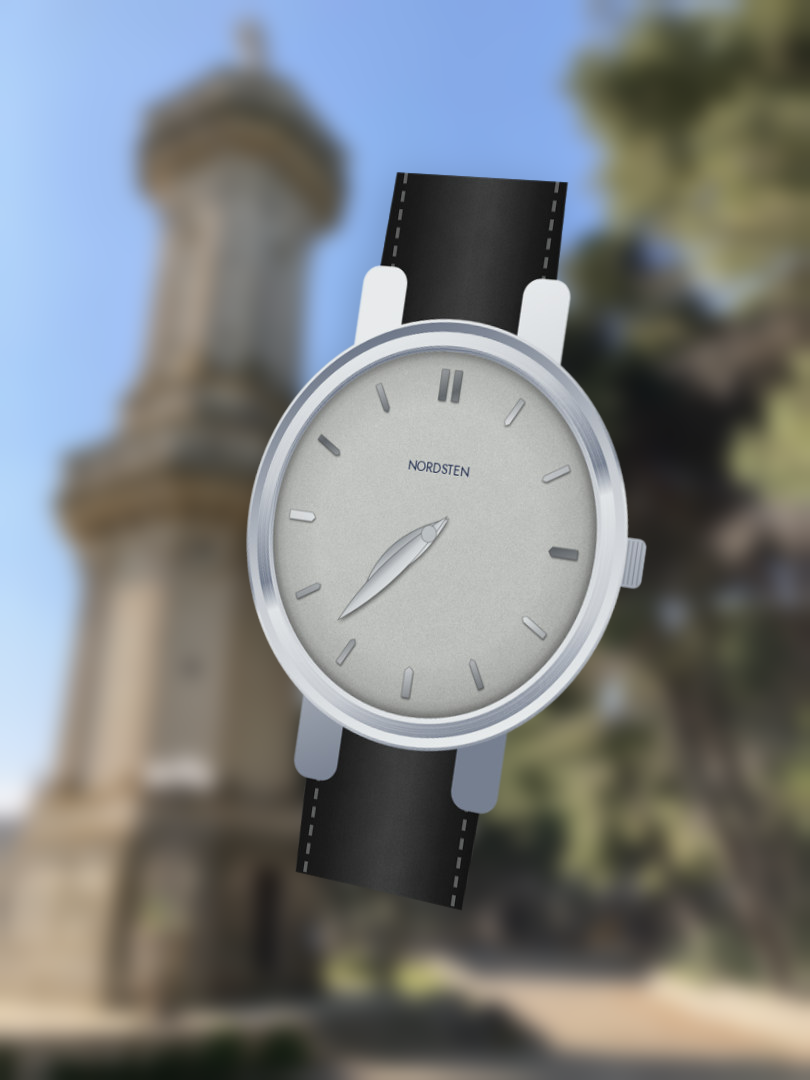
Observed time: 7.37
